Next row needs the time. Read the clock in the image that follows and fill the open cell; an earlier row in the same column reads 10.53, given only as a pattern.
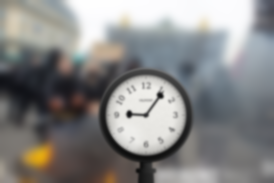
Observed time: 9.06
